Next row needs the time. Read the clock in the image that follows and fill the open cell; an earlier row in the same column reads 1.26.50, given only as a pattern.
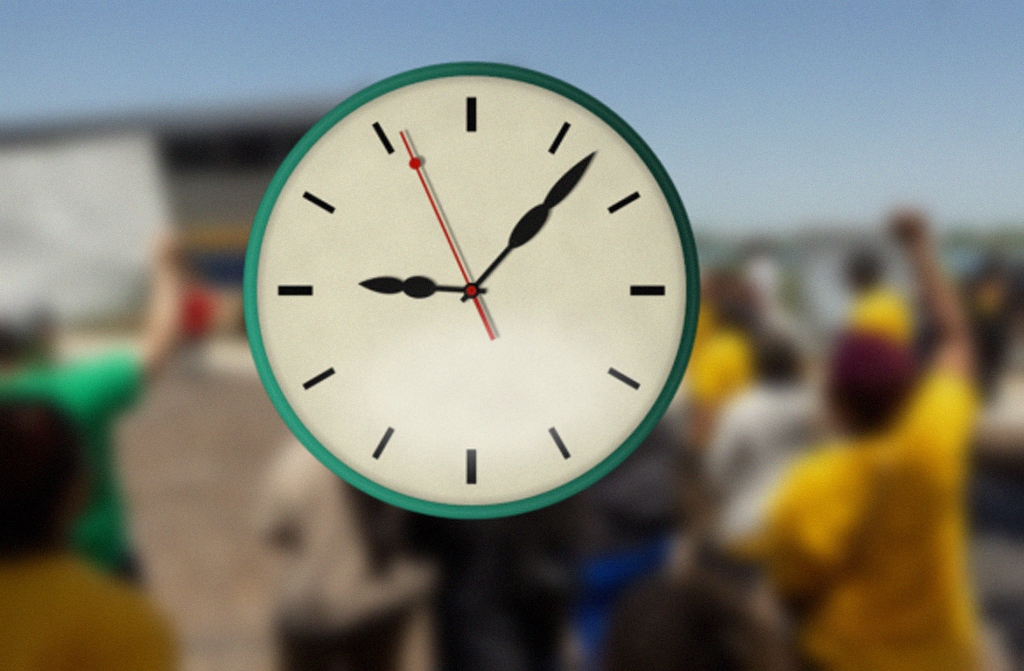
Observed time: 9.06.56
